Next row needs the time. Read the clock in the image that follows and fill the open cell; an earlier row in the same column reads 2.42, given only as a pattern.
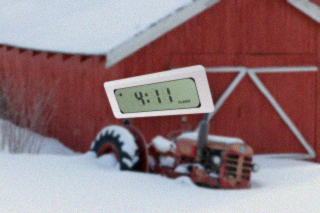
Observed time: 4.11
